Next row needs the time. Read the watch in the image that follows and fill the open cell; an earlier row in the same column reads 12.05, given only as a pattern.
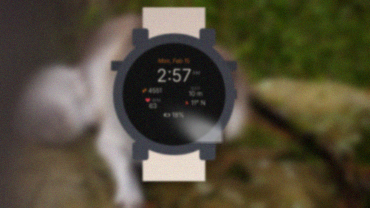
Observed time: 2.57
